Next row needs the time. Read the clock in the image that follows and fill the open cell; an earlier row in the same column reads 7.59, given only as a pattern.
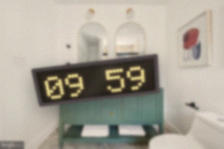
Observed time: 9.59
